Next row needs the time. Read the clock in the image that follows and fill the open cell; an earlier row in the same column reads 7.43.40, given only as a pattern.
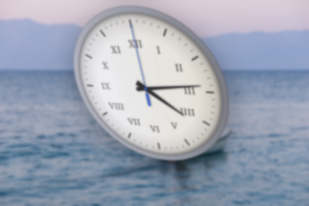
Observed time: 4.14.00
